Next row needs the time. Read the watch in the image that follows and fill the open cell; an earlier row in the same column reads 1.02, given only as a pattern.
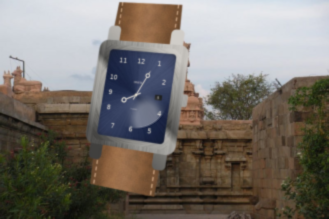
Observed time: 8.04
